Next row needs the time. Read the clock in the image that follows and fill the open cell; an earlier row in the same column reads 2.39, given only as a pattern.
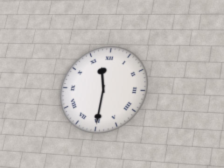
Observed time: 11.30
